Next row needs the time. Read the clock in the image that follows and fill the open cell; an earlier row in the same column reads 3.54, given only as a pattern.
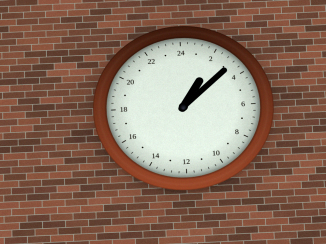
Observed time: 2.08
